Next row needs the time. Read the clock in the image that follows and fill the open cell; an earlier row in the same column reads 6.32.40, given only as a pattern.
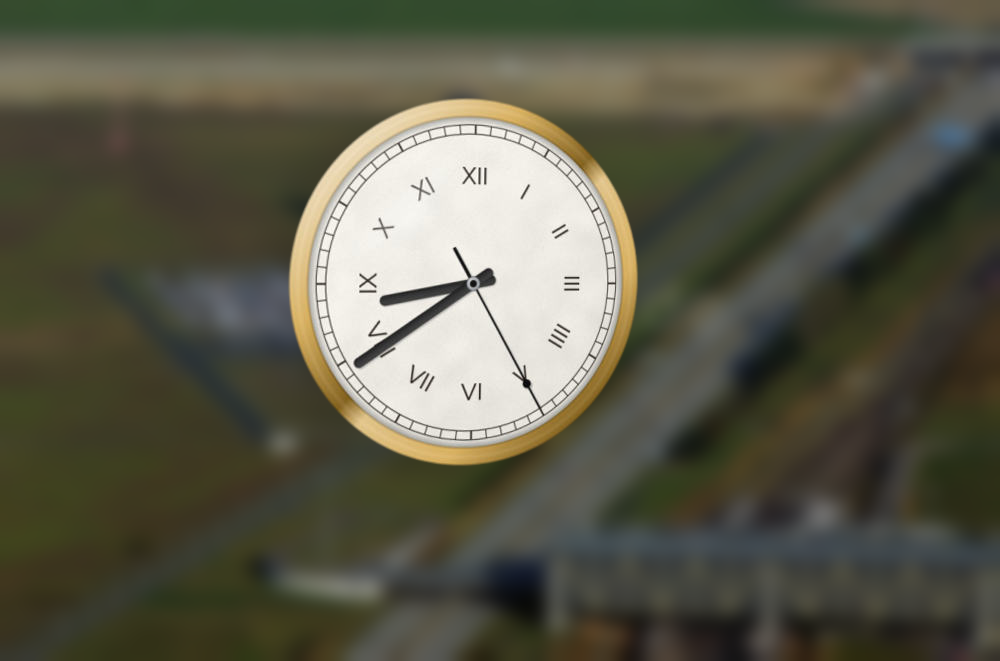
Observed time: 8.39.25
